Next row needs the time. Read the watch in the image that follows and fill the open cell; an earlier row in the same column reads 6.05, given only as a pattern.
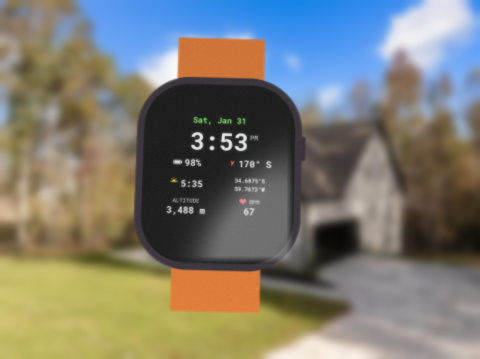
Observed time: 3.53
